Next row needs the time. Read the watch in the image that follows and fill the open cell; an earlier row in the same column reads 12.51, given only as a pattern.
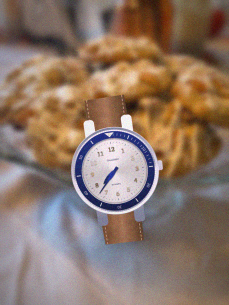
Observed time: 7.37
